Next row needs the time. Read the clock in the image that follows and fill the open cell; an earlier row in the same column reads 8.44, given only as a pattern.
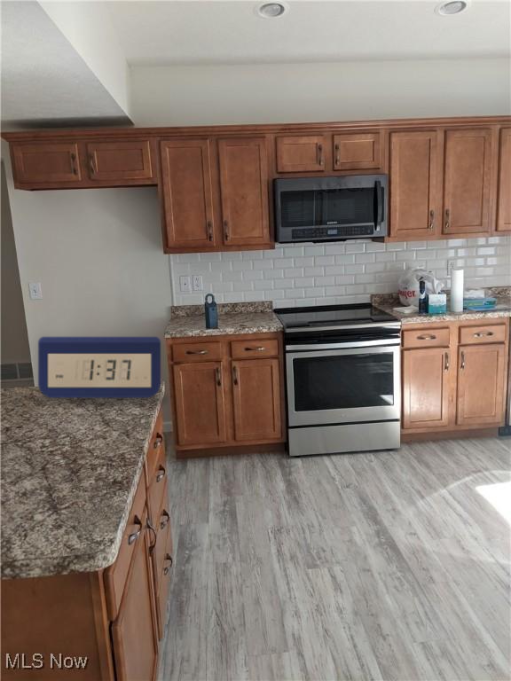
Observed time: 1.37
